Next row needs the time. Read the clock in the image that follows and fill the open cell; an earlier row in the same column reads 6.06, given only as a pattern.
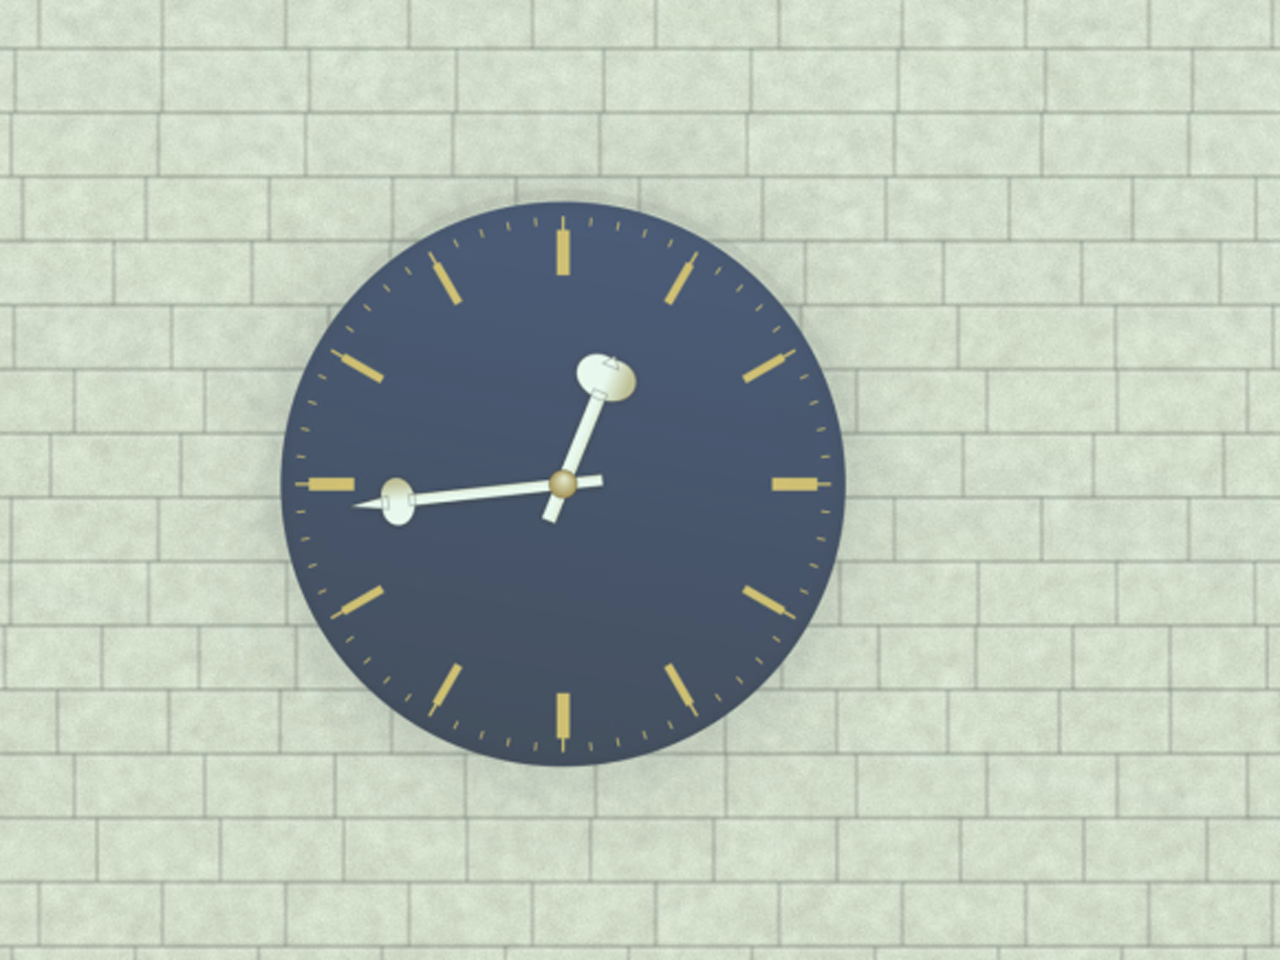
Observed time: 12.44
